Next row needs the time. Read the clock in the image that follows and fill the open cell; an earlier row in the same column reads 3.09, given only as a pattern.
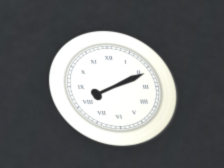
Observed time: 8.11
